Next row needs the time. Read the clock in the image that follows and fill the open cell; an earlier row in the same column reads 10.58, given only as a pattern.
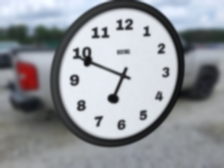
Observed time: 6.49
